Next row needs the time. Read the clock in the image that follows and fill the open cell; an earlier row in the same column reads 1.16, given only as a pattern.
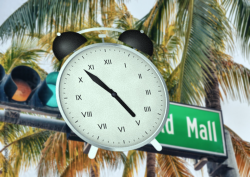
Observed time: 4.53
